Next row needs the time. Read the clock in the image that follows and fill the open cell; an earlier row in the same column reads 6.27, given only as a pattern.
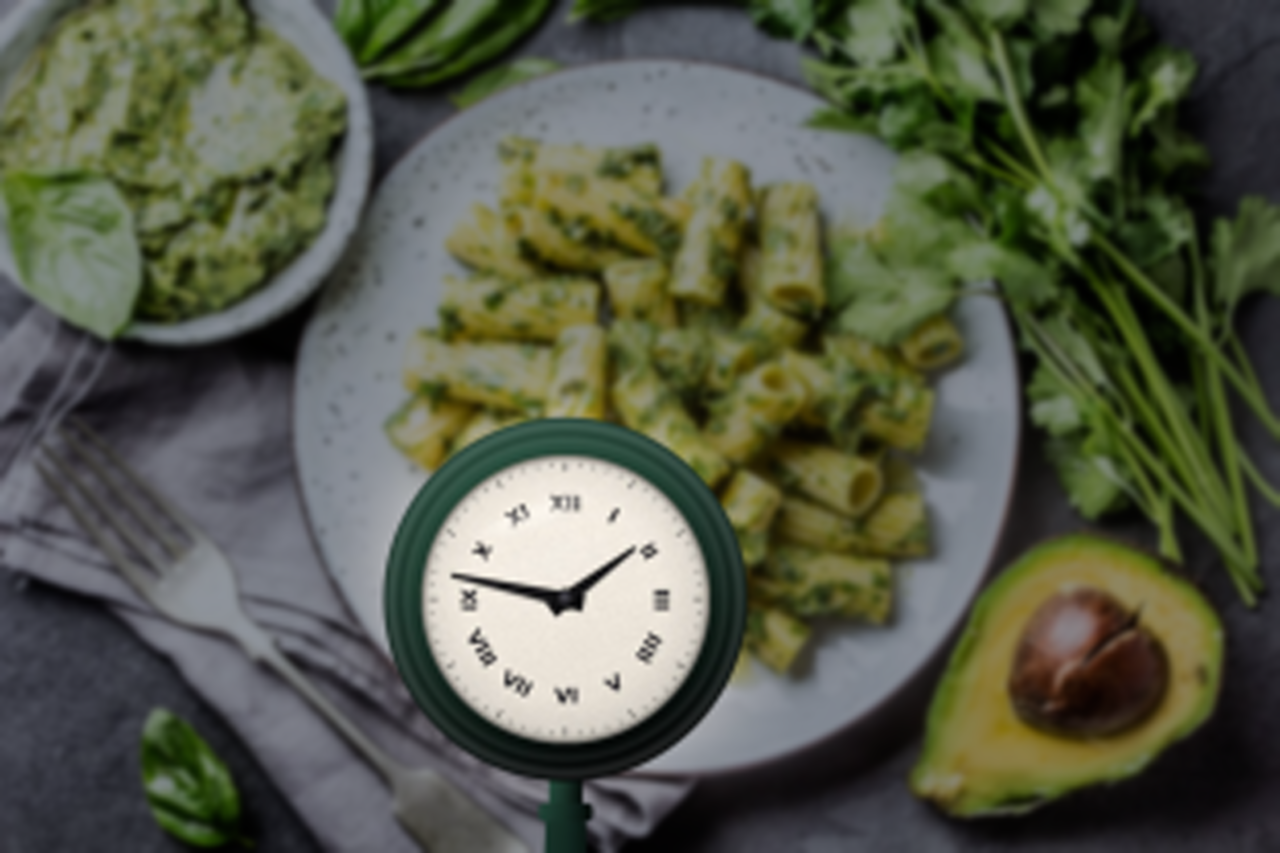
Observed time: 1.47
